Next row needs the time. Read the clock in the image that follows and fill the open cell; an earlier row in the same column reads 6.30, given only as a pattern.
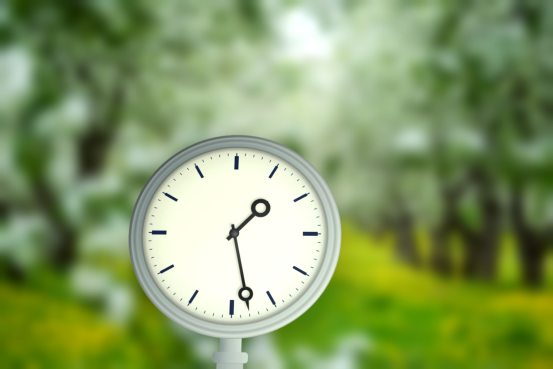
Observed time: 1.28
